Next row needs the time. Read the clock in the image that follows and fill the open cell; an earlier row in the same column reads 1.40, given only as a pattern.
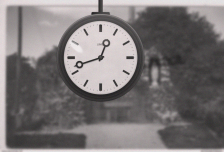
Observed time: 12.42
